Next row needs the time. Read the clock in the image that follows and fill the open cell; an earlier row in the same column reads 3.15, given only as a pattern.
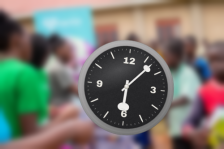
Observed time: 6.07
